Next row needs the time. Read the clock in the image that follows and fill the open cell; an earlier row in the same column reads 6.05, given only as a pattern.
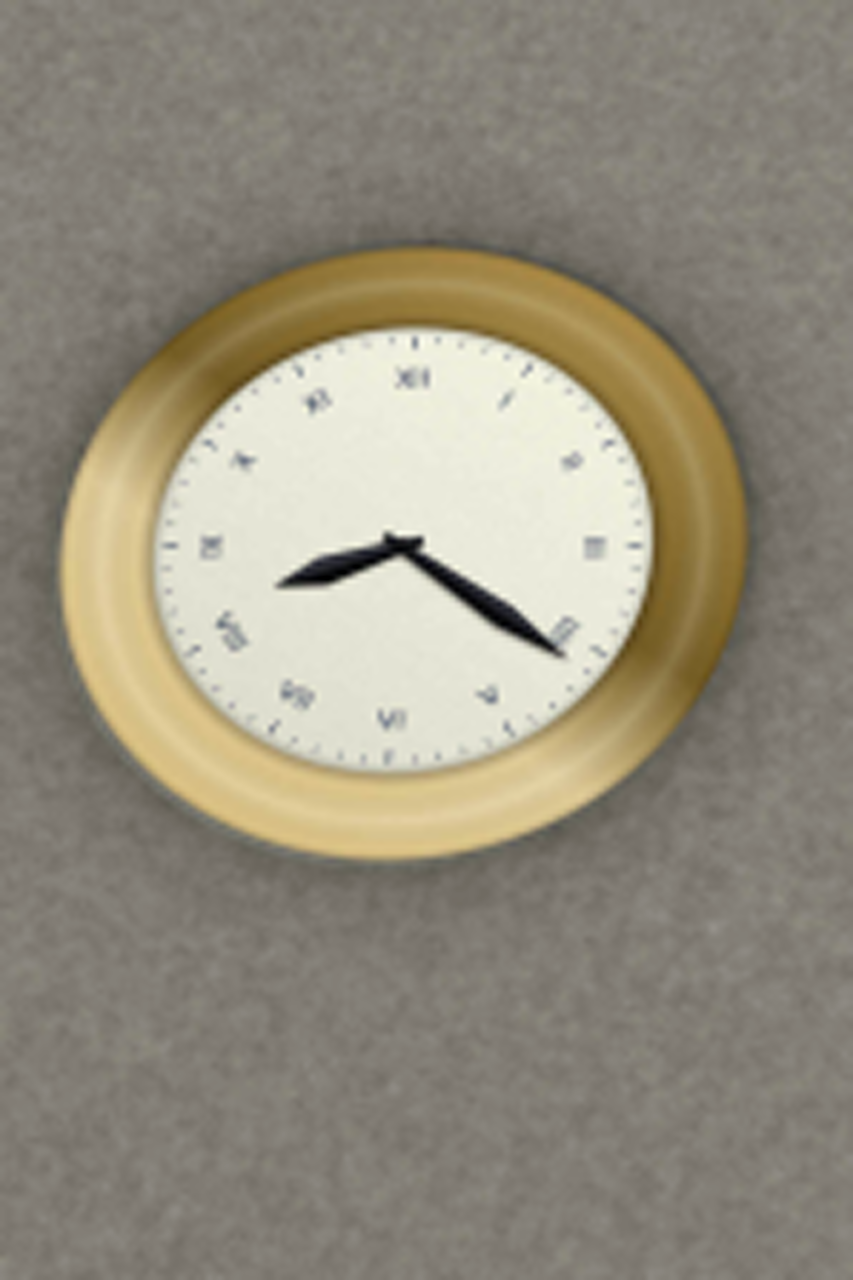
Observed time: 8.21
